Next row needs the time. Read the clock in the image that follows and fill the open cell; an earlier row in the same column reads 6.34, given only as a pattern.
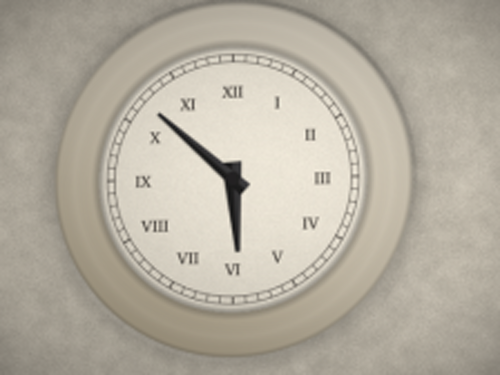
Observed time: 5.52
